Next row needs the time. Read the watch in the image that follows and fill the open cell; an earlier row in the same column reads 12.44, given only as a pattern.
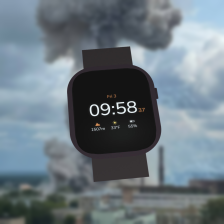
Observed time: 9.58
